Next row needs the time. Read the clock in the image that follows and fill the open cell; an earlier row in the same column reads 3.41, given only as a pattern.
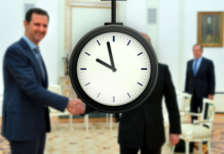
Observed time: 9.58
